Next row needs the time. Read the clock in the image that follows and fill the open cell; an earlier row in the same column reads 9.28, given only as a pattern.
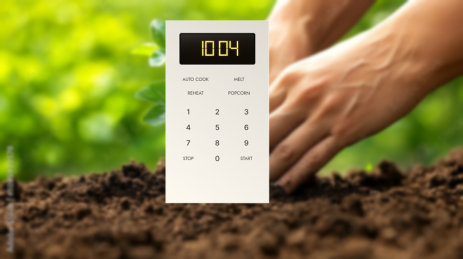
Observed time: 10.04
